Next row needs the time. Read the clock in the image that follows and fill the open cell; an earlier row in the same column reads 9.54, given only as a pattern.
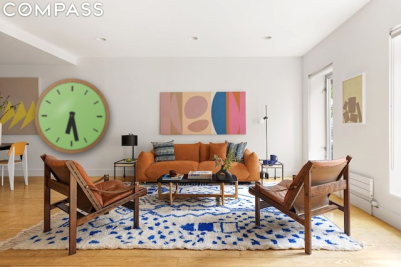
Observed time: 6.28
